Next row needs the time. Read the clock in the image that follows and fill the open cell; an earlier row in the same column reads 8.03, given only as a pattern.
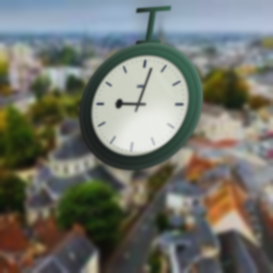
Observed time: 9.02
